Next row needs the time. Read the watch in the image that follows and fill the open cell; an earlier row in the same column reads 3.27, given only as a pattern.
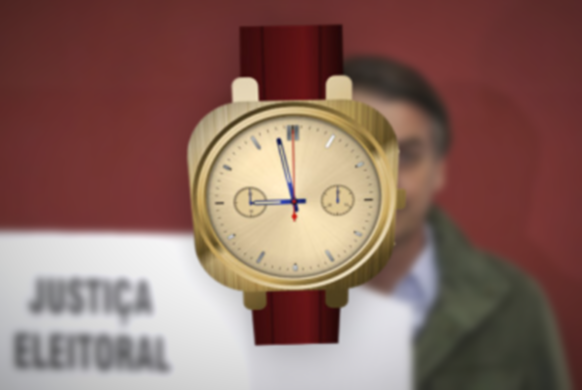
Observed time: 8.58
